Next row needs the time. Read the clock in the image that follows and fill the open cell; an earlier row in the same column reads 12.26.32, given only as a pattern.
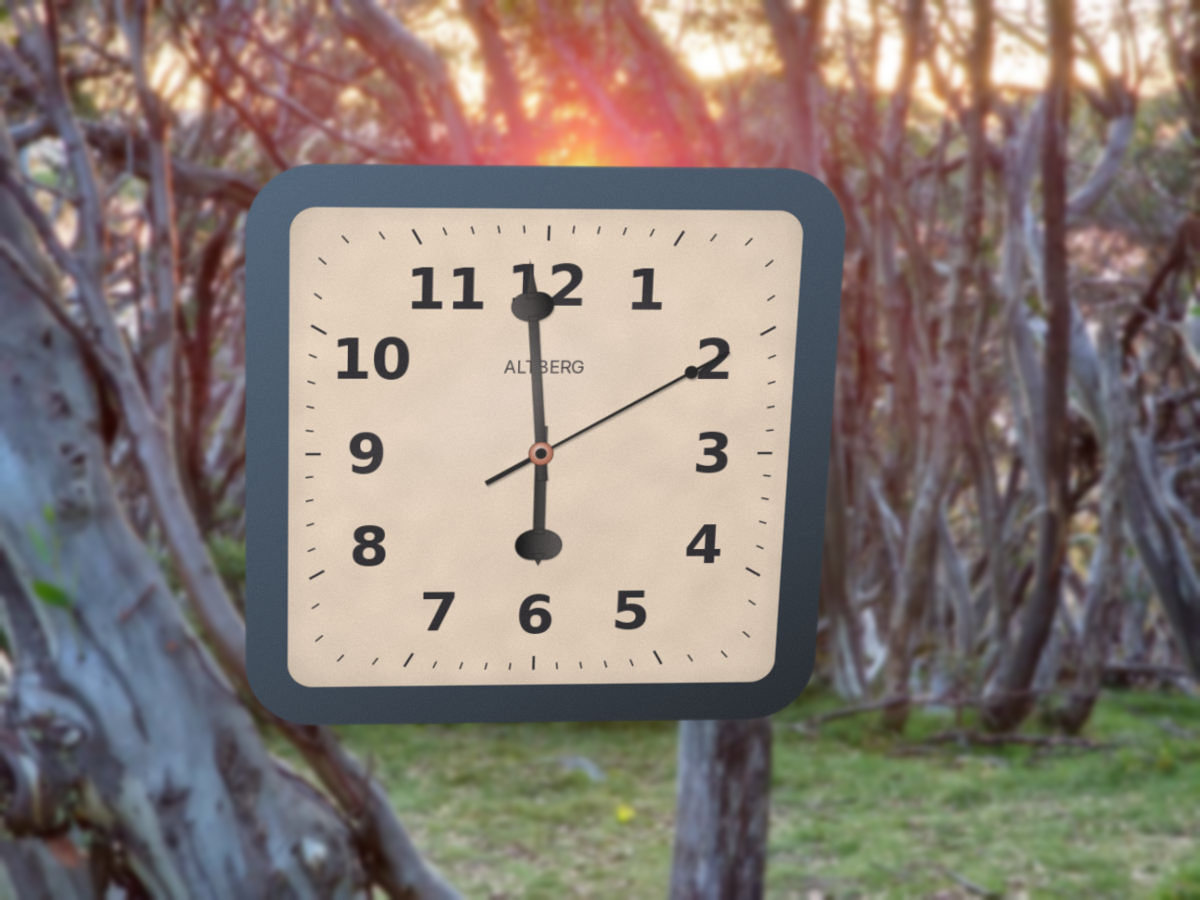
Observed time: 5.59.10
